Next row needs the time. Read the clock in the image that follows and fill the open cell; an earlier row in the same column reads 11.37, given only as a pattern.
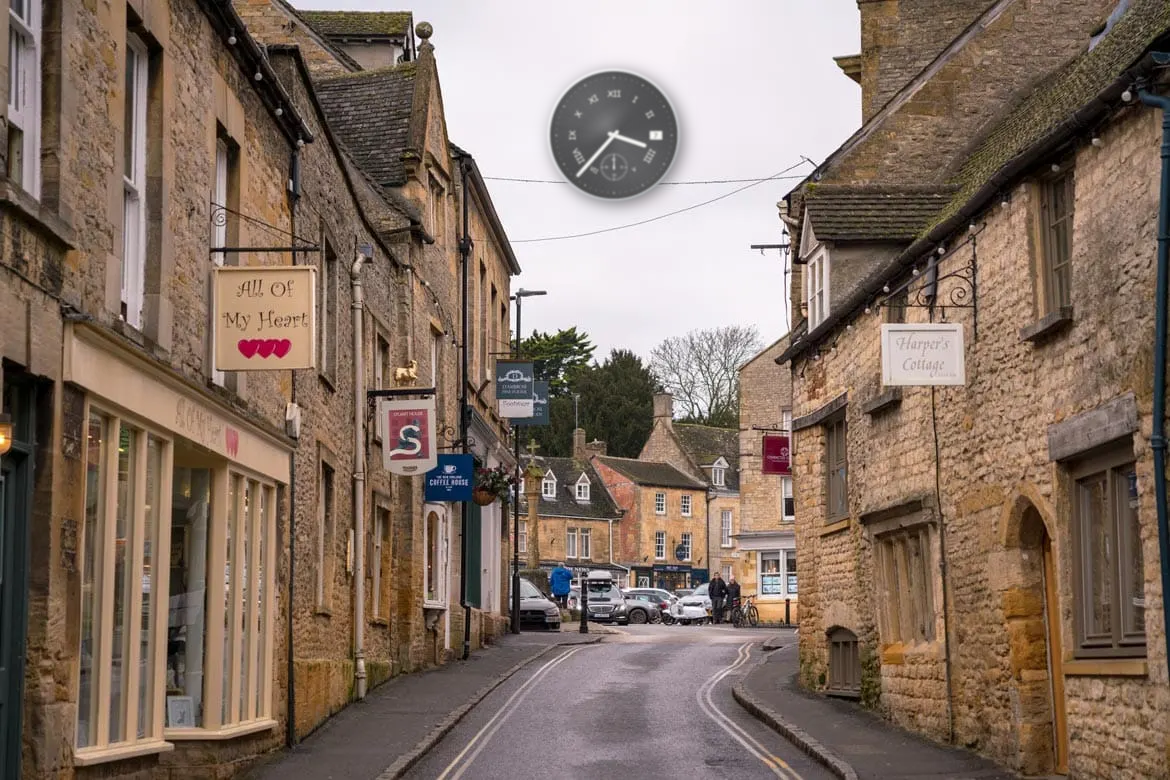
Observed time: 3.37
